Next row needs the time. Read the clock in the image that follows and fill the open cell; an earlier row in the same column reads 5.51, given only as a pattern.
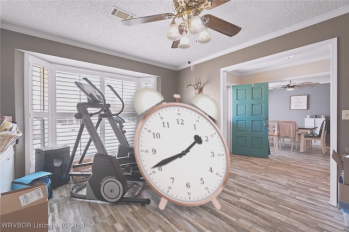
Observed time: 1.41
